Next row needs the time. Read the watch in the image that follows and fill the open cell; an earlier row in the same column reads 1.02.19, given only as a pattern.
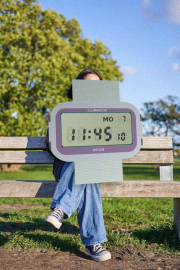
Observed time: 11.45.10
